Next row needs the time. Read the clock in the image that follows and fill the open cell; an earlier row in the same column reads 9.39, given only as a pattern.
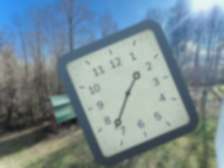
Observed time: 1.37
